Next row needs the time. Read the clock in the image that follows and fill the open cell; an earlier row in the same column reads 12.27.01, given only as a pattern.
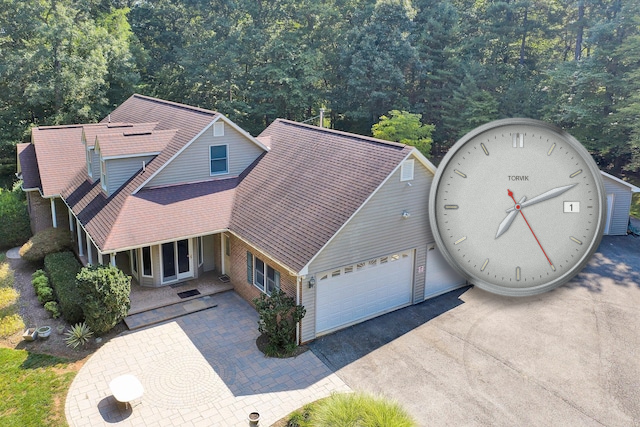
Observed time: 7.11.25
